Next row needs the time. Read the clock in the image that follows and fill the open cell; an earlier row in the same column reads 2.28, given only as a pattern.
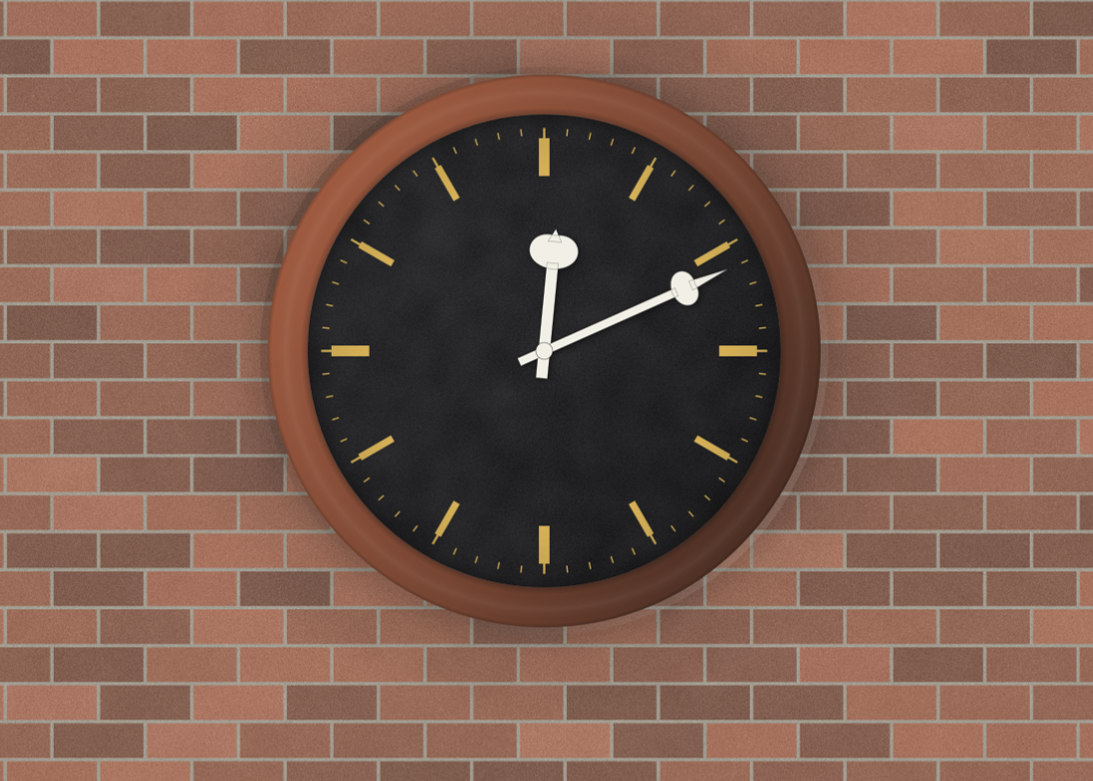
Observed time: 12.11
